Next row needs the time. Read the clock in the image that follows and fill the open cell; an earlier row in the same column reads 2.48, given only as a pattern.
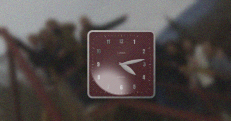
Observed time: 4.13
